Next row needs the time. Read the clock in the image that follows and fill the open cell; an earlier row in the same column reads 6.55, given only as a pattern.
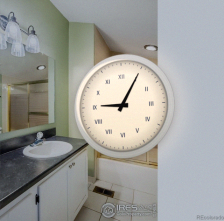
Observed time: 9.05
